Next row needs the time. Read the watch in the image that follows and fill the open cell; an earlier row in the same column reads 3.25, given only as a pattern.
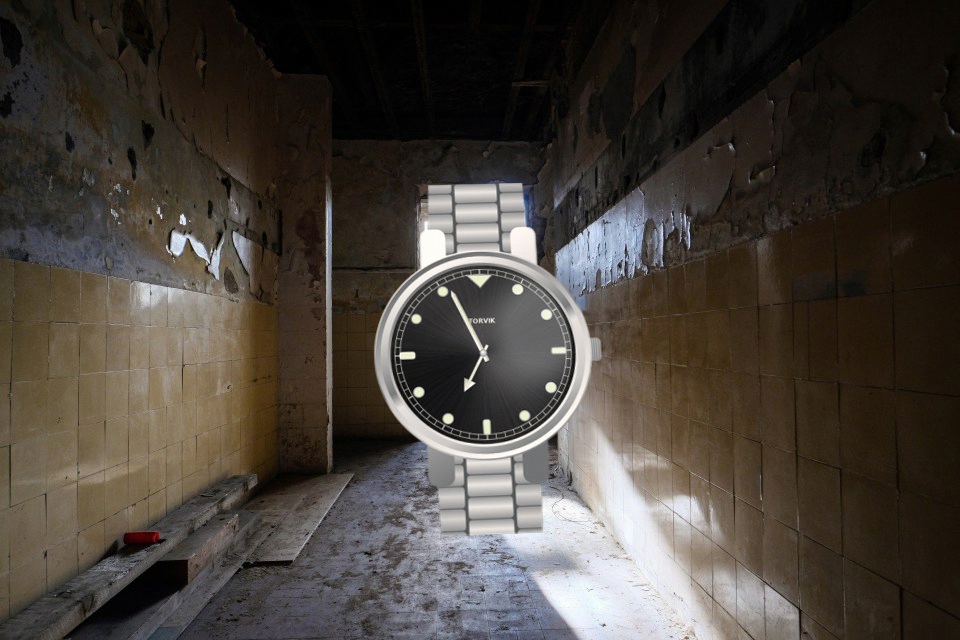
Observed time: 6.56
